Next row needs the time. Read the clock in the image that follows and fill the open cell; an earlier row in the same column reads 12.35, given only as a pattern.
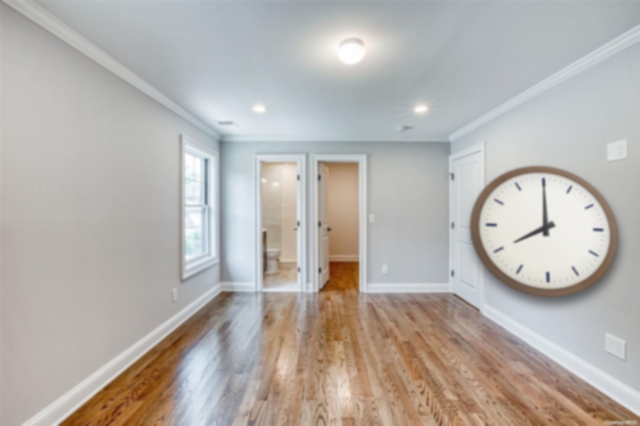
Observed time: 8.00
